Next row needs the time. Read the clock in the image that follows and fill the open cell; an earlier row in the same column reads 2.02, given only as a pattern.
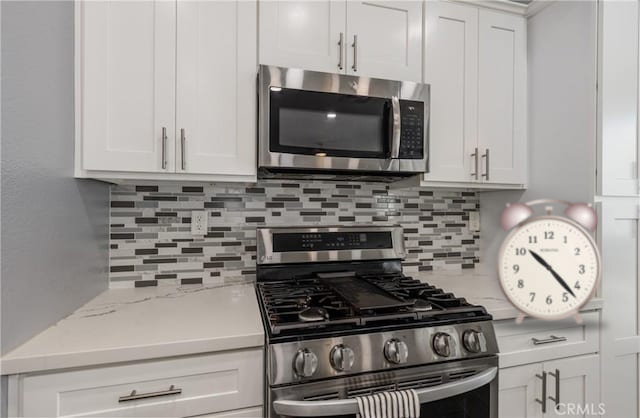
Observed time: 10.23
